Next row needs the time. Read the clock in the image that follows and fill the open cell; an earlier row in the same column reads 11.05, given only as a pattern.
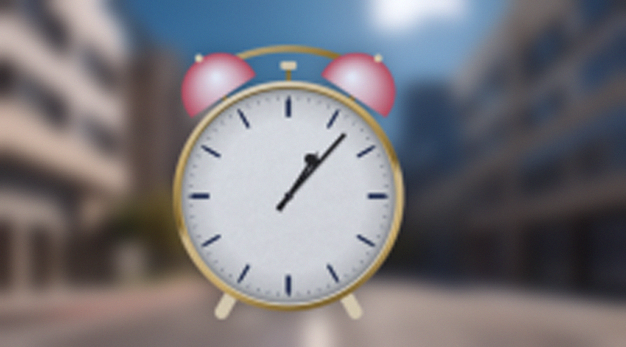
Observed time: 1.07
